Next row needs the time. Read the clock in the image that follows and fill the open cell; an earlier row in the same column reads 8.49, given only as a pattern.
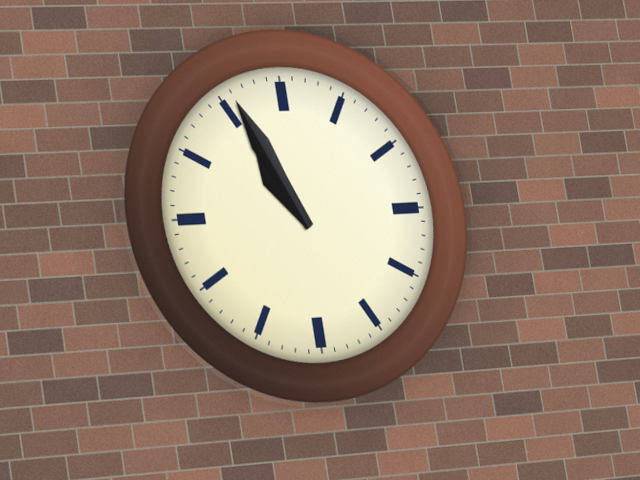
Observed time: 10.56
